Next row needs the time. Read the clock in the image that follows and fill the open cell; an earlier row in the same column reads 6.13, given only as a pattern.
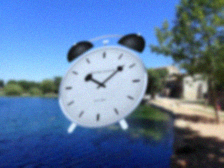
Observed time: 10.08
